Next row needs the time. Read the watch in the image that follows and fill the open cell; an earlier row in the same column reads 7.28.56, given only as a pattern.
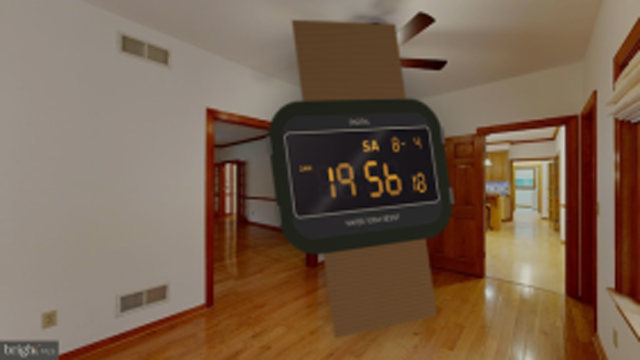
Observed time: 19.56.18
